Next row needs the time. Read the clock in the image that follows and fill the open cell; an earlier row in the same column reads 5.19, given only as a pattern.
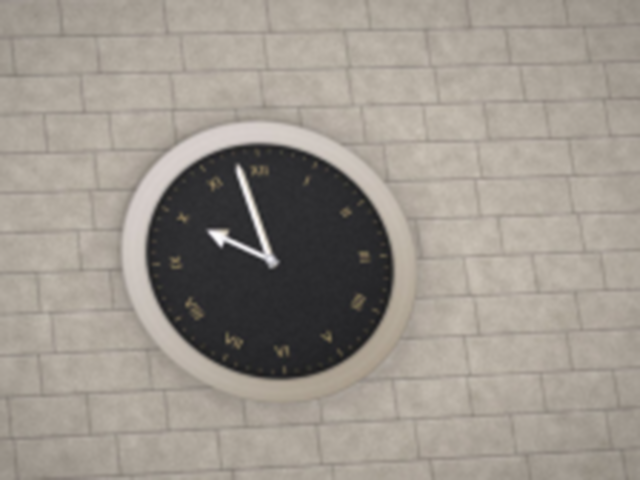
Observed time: 9.58
